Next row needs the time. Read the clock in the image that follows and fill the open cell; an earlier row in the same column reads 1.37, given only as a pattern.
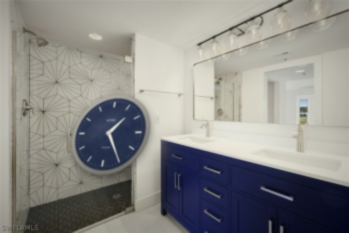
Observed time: 1.25
